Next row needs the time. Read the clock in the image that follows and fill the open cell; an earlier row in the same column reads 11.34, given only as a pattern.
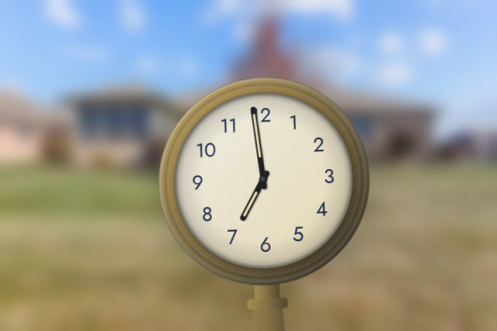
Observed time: 6.59
